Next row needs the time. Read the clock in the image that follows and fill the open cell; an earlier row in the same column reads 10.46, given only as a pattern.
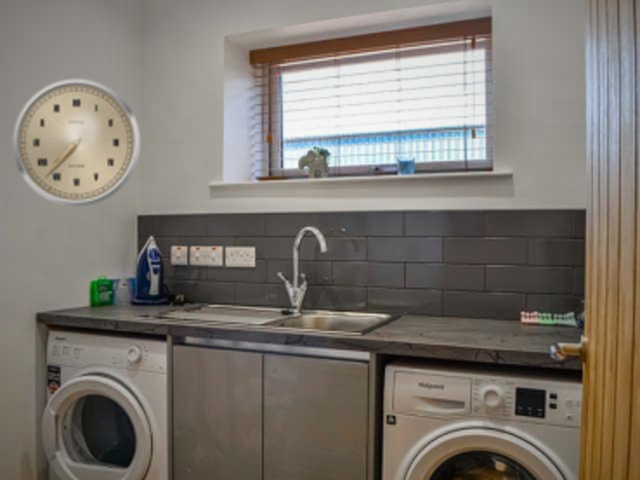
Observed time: 7.37
